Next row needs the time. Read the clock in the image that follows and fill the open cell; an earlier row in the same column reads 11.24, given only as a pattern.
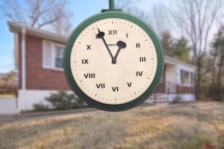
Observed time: 12.56
